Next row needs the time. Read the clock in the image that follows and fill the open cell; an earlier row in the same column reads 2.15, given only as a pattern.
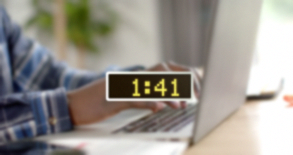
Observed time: 1.41
